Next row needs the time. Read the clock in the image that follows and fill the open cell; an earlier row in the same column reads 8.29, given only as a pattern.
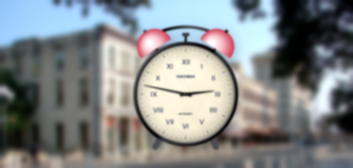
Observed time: 2.47
